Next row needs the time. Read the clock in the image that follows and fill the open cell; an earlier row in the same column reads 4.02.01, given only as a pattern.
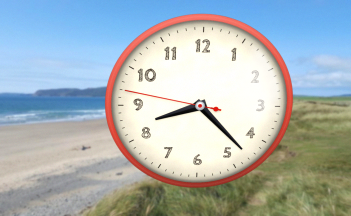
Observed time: 8.22.47
